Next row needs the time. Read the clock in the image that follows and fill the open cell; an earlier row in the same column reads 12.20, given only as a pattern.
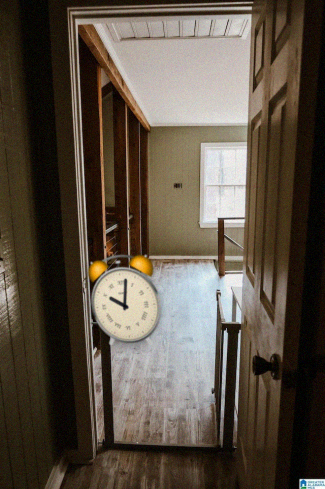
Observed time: 10.02
